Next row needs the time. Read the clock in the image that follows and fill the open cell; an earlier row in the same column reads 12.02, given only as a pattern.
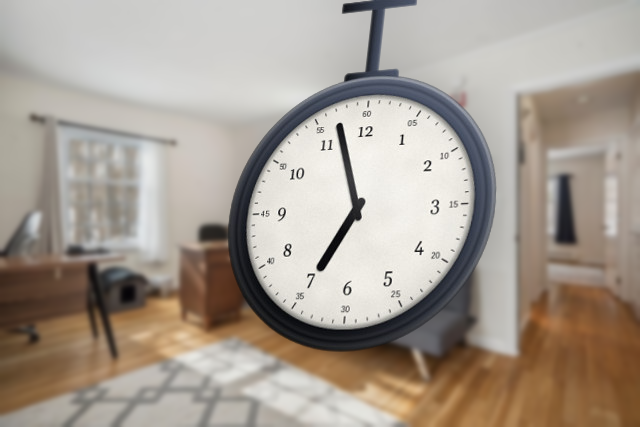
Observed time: 6.57
